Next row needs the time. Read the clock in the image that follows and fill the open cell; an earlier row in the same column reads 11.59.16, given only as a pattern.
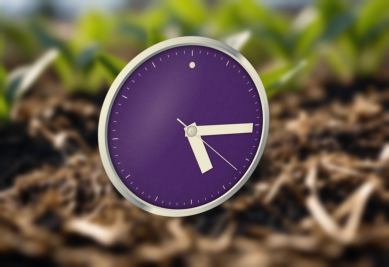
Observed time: 5.15.22
